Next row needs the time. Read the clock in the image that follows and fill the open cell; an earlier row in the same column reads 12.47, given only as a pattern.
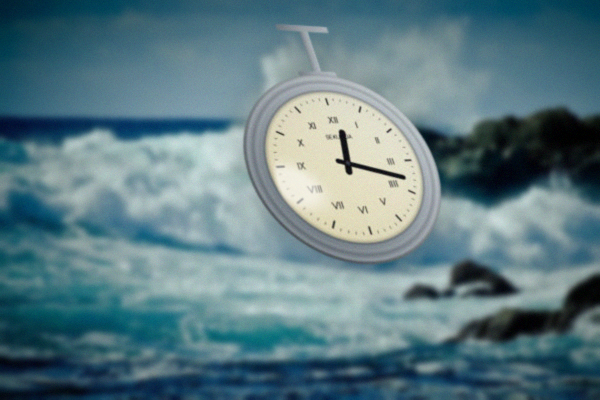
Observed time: 12.18
